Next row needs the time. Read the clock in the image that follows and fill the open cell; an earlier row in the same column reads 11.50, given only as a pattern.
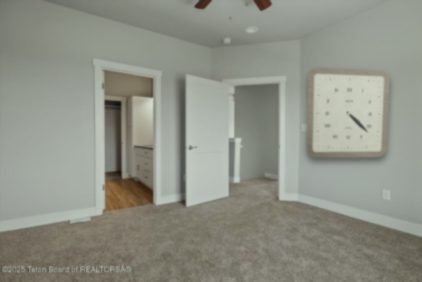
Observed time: 4.22
